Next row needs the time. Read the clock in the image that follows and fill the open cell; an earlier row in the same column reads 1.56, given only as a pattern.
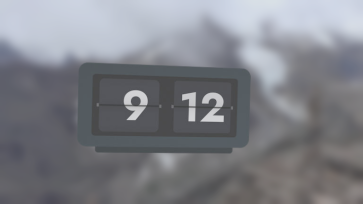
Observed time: 9.12
